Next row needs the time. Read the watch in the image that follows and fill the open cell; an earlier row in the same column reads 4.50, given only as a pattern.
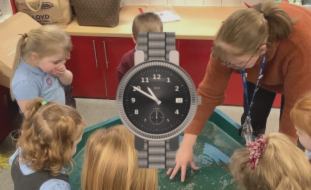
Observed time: 10.50
